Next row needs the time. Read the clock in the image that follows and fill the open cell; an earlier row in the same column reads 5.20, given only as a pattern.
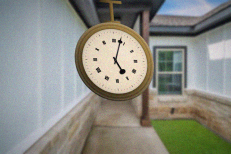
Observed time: 5.03
